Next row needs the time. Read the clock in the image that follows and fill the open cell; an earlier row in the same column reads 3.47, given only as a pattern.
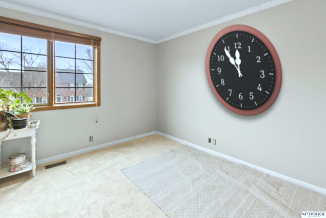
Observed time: 11.54
